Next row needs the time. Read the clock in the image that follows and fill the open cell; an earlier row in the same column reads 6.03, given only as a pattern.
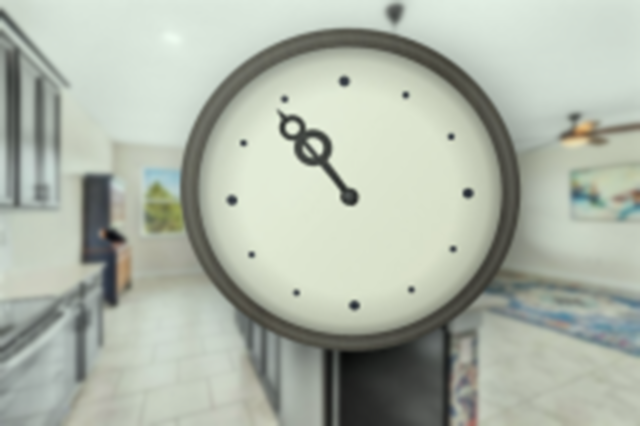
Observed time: 10.54
